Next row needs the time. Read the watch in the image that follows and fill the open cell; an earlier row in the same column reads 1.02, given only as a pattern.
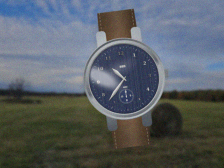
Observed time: 10.37
